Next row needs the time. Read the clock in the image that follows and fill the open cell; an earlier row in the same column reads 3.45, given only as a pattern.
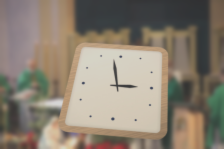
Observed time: 2.58
